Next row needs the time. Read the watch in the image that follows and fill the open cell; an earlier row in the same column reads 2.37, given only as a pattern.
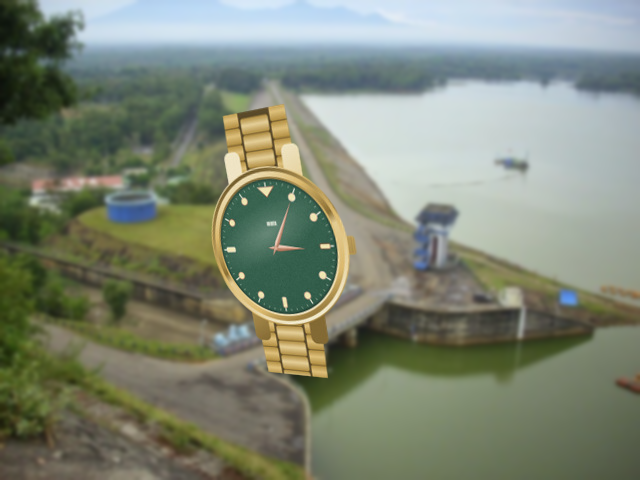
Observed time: 3.05
